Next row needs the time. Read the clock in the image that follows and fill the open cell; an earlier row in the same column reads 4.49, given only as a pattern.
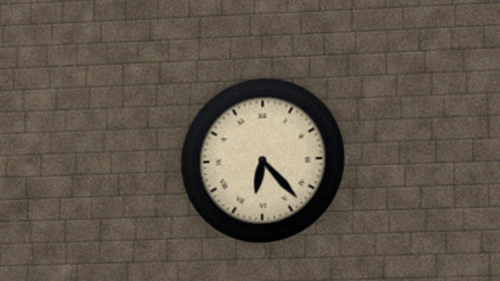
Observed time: 6.23
